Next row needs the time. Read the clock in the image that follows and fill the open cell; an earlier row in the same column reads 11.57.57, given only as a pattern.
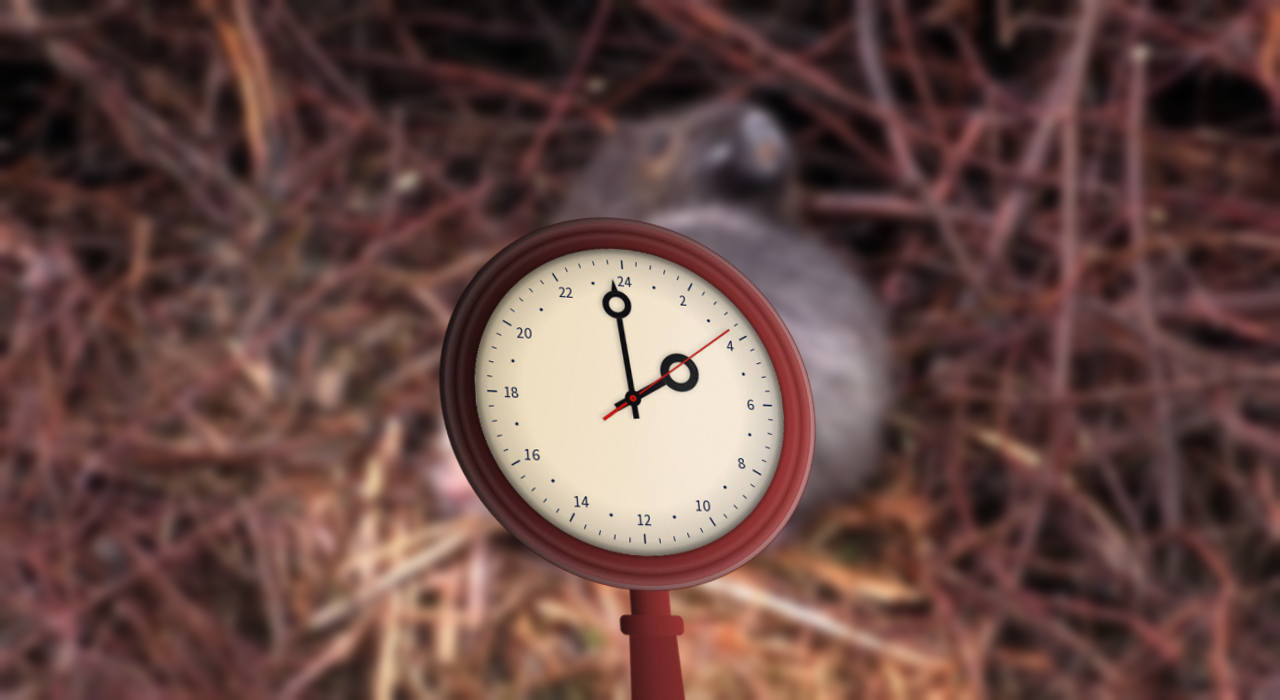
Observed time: 3.59.09
